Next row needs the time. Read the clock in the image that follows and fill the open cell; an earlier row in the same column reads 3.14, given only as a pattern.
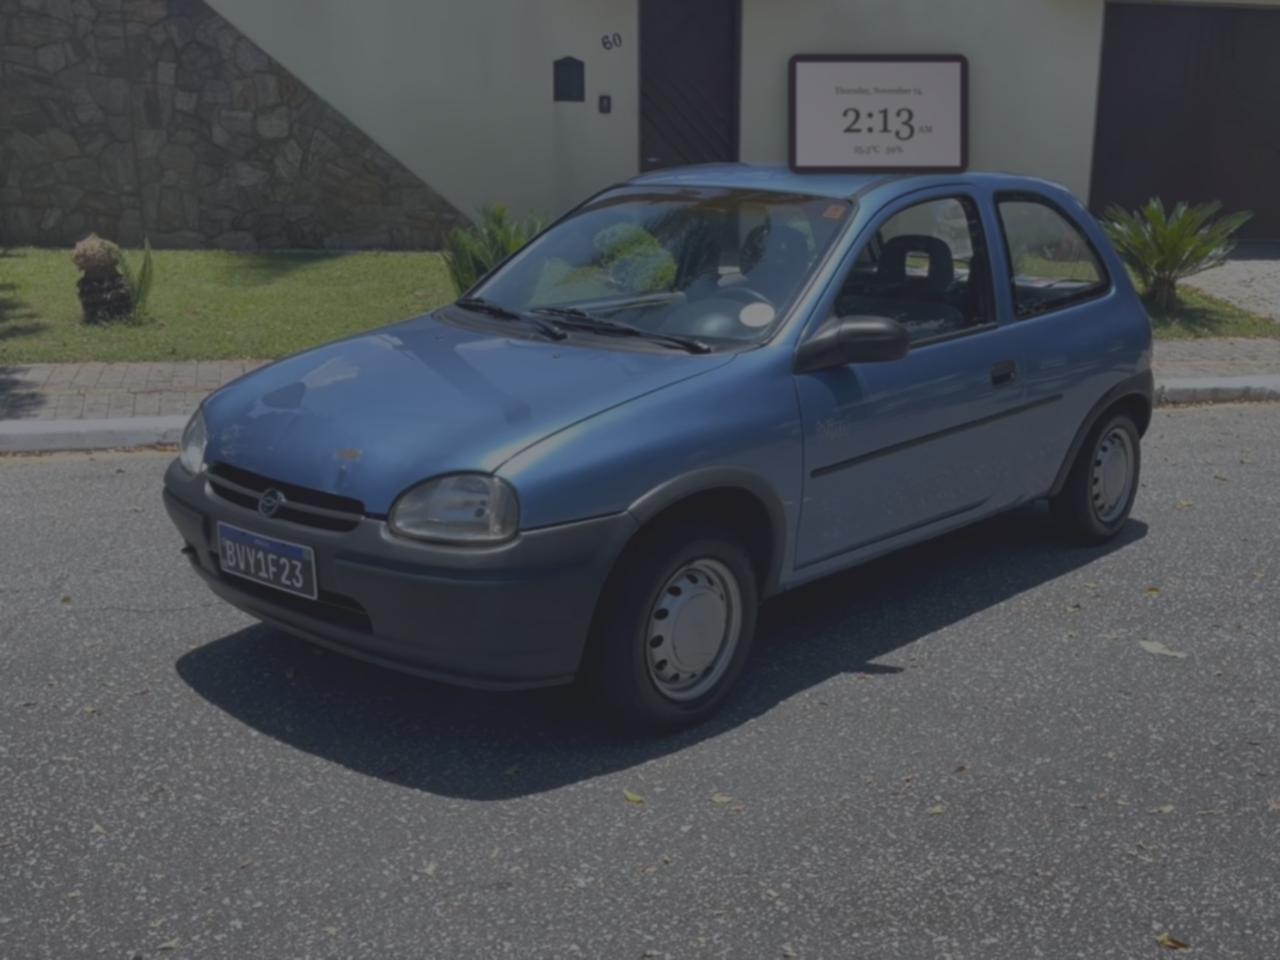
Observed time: 2.13
